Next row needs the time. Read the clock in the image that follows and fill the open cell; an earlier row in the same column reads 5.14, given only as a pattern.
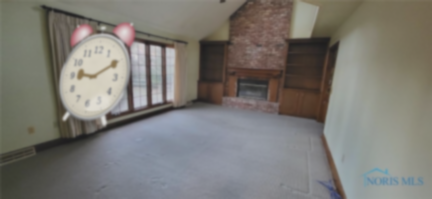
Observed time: 9.10
